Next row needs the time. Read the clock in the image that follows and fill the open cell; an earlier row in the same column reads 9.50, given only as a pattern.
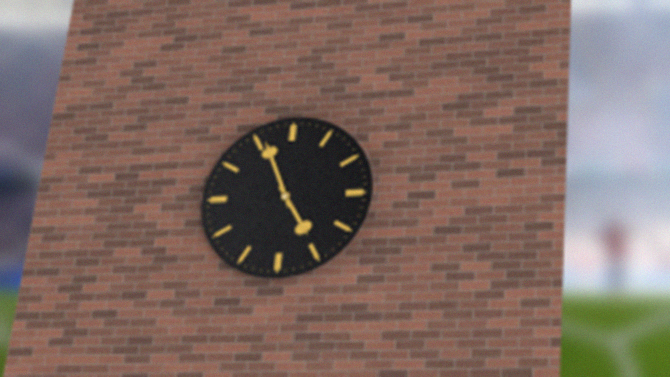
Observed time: 4.56
